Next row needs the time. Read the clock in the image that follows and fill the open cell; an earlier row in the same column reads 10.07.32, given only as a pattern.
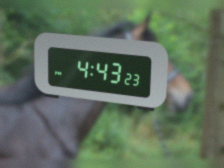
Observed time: 4.43.23
